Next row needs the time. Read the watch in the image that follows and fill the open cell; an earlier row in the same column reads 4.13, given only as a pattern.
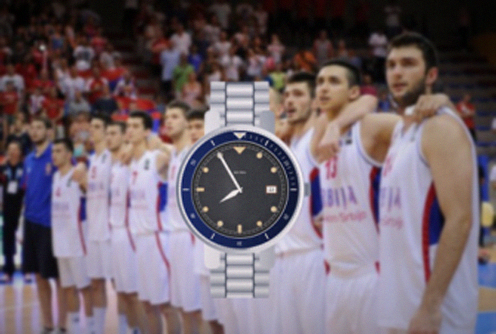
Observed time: 7.55
